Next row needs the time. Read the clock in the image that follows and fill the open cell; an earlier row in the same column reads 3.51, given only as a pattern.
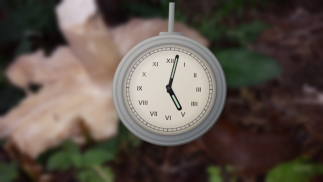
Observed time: 5.02
